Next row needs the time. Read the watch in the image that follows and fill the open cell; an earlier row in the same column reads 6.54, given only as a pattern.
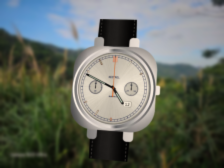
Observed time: 4.49
